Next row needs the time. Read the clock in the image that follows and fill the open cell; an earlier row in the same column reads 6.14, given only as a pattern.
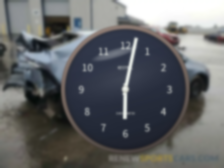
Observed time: 6.02
